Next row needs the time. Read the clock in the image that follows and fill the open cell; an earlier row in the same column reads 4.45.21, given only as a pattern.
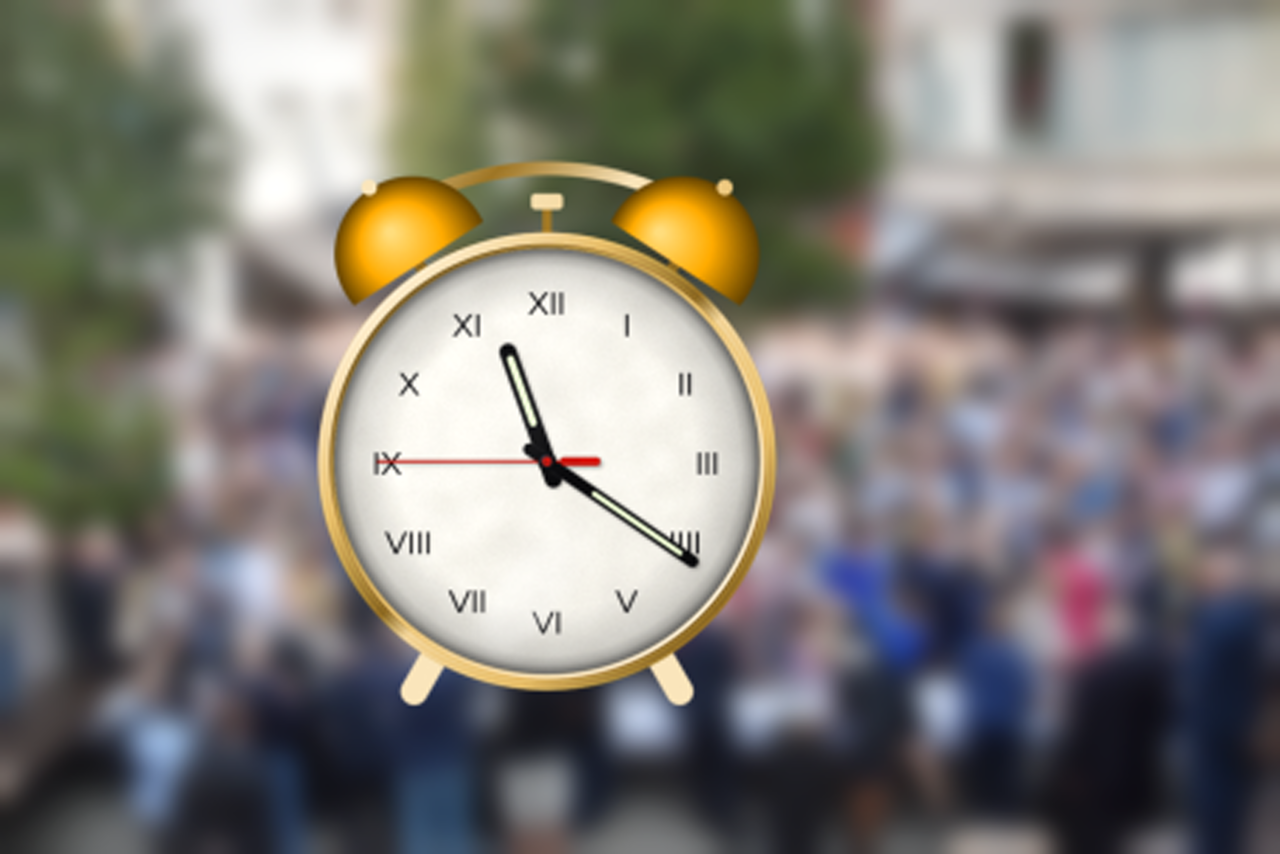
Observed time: 11.20.45
